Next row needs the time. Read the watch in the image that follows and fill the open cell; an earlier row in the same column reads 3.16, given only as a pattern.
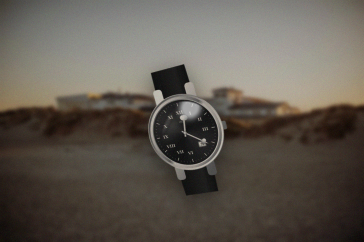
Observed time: 12.21
